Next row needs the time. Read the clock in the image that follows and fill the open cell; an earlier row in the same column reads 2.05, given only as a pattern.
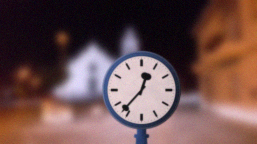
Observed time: 12.37
